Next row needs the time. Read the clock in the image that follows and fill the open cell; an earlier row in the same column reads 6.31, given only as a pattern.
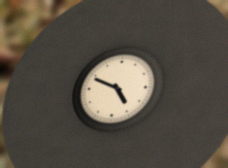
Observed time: 4.49
